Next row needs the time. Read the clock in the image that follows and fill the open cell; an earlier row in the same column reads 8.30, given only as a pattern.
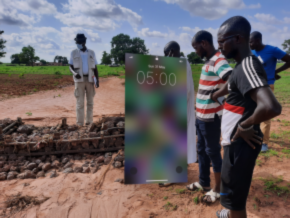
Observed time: 5.00
